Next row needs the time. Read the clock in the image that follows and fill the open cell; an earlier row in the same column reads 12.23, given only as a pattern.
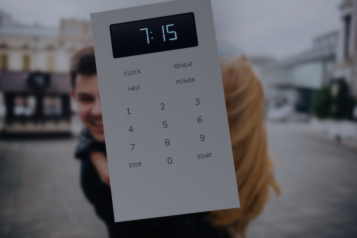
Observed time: 7.15
